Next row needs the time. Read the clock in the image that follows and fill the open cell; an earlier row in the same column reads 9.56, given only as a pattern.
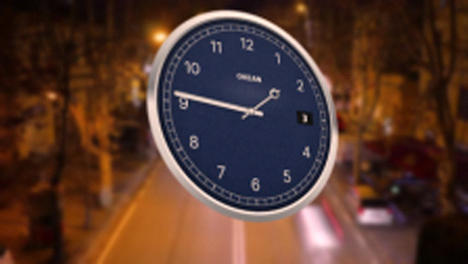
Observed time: 1.46
